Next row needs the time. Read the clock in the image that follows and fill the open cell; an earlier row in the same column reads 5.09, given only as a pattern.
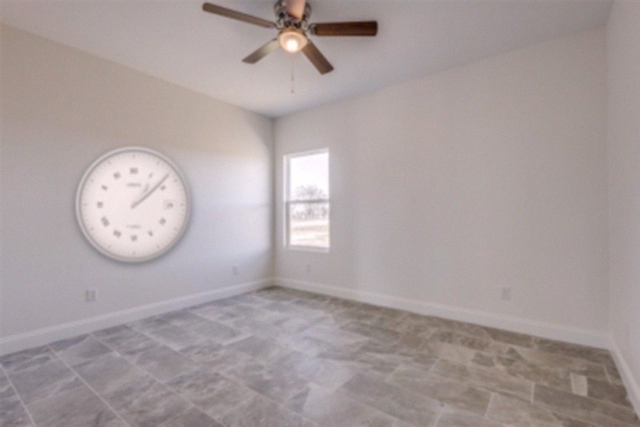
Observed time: 1.08
